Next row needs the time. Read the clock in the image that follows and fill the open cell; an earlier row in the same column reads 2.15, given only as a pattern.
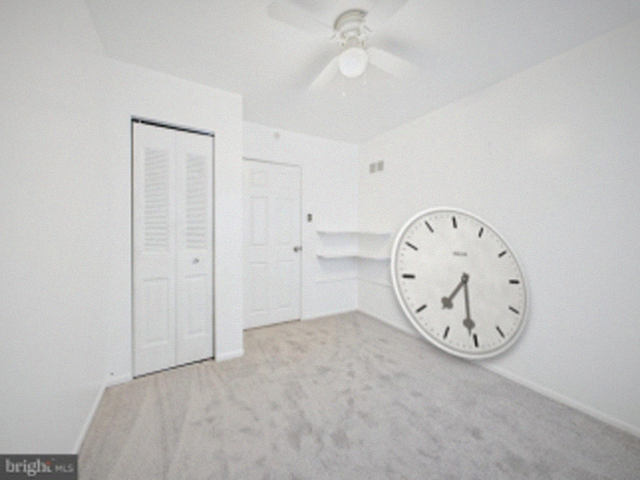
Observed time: 7.31
